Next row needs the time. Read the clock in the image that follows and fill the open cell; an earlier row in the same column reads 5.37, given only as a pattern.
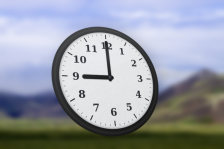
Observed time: 9.00
